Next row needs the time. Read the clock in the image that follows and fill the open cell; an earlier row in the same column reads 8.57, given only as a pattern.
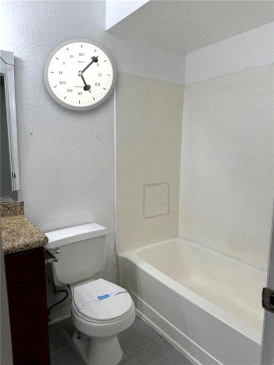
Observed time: 5.07
